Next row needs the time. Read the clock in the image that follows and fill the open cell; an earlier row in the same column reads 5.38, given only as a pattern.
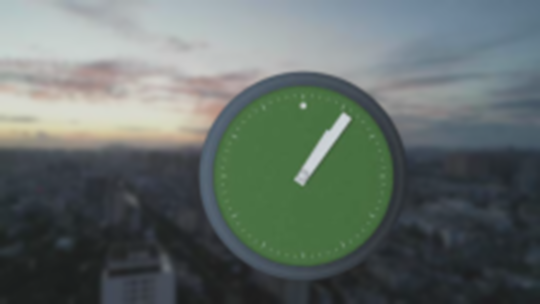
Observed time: 1.06
